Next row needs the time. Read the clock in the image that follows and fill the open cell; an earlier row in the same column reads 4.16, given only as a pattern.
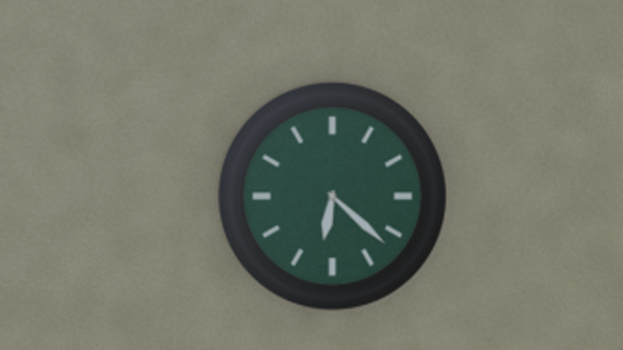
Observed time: 6.22
